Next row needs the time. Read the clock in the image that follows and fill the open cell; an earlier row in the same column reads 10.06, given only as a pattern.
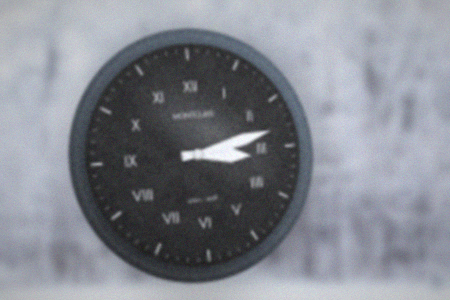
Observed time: 3.13
